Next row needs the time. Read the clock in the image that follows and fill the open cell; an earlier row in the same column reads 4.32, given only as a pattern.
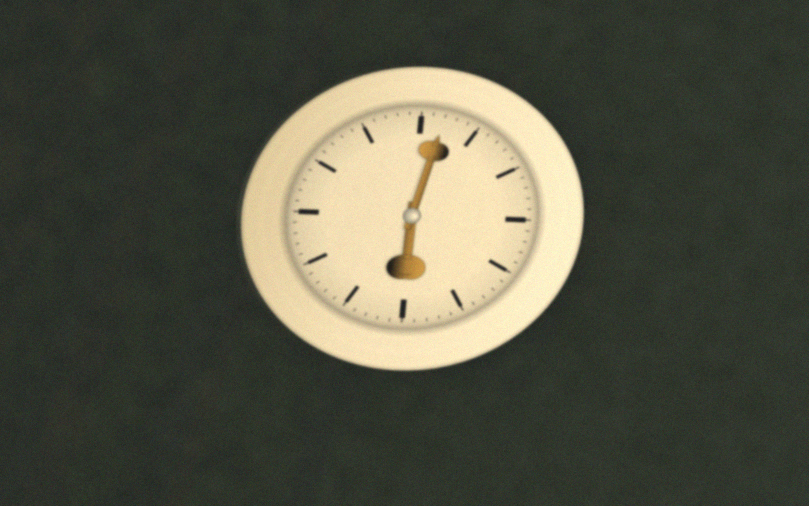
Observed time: 6.02
